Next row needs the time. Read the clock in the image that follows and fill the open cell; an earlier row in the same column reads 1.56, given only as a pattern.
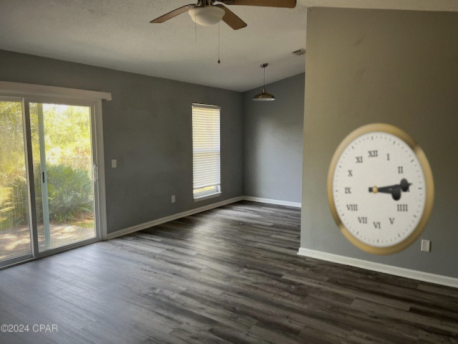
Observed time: 3.14
